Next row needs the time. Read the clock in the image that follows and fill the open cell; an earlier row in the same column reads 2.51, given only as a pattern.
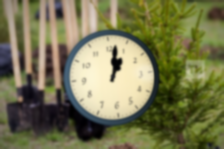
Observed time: 1.02
